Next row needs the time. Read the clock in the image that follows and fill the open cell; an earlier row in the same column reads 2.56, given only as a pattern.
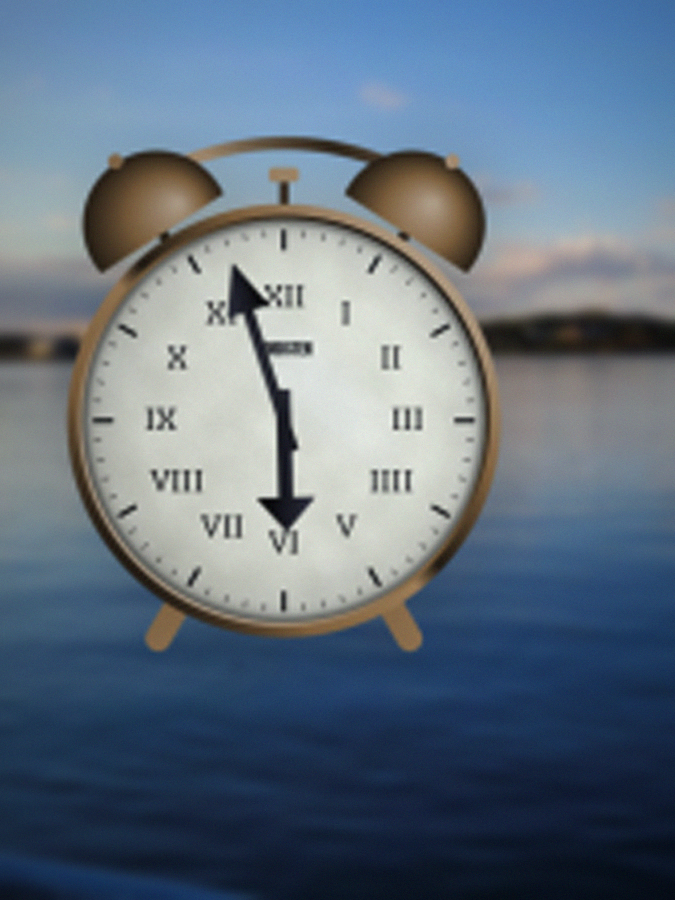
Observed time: 5.57
